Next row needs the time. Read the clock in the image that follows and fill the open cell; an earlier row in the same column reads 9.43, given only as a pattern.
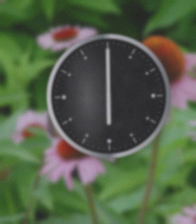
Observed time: 6.00
